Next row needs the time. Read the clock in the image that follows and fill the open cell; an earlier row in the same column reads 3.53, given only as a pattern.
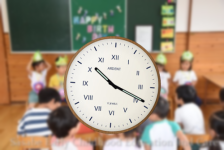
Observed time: 10.19
